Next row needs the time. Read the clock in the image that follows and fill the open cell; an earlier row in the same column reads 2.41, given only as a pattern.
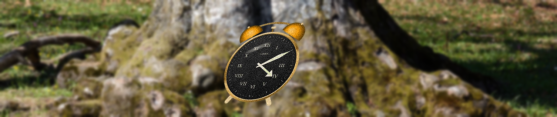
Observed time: 4.10
